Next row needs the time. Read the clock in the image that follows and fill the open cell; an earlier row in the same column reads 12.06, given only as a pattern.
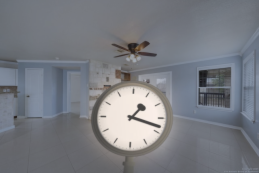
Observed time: 1.18
